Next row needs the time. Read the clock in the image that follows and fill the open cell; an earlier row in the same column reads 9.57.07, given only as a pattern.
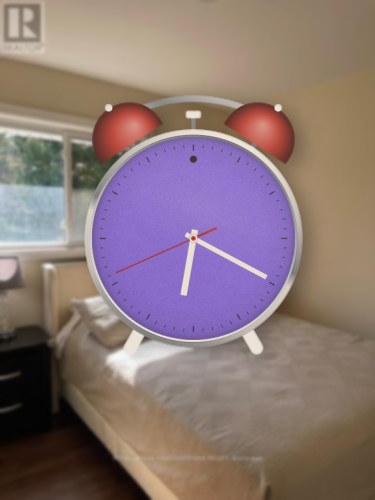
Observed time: 6.19.41
